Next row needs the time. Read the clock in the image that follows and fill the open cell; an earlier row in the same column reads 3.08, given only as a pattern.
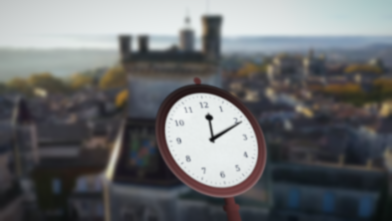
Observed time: 12.11
